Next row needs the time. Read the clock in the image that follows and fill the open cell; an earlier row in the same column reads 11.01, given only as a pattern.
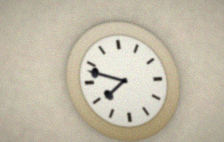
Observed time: 7.48
